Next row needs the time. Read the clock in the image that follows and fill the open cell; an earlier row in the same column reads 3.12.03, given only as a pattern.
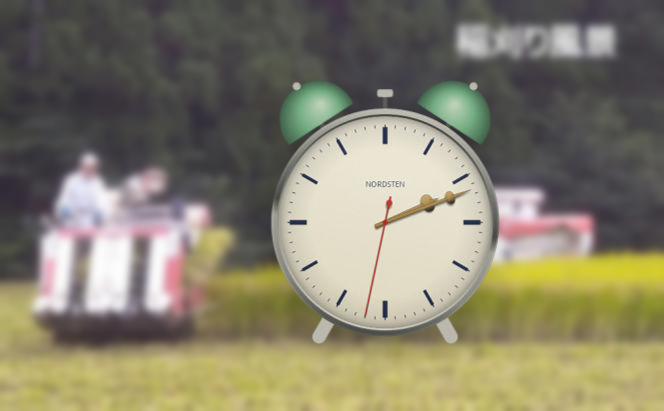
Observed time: 2.11.32
